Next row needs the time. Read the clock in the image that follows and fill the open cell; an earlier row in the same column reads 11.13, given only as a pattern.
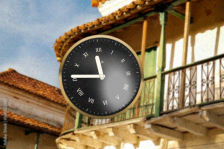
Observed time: 11.46
